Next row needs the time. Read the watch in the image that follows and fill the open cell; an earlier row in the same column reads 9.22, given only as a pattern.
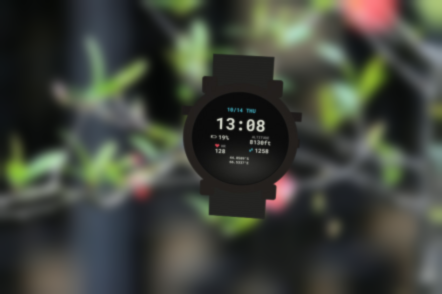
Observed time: 13.08
